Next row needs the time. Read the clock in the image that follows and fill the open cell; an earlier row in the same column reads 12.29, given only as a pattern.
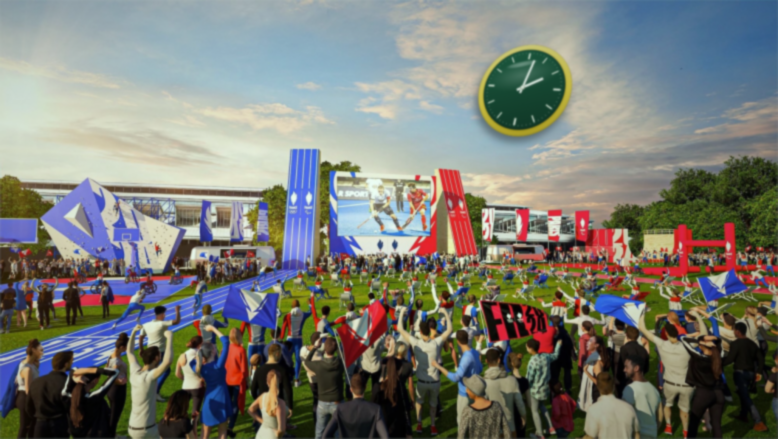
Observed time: 2.02
